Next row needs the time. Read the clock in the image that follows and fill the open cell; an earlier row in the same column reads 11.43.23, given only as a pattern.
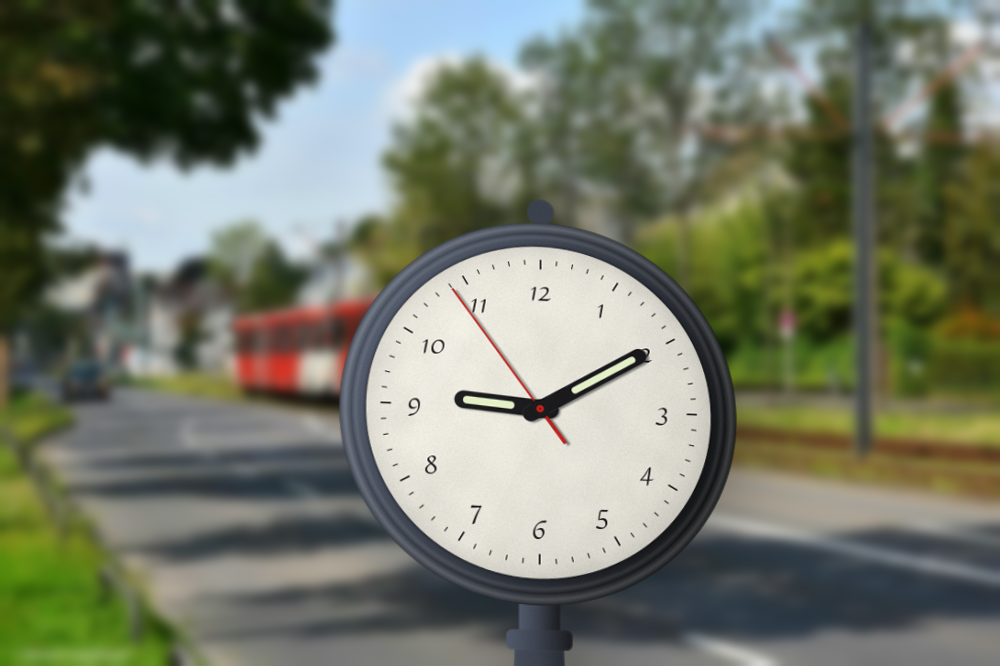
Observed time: 9.09.54
